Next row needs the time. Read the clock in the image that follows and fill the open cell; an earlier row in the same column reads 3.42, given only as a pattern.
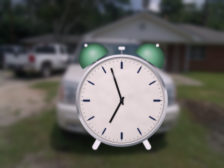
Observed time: 6.57
